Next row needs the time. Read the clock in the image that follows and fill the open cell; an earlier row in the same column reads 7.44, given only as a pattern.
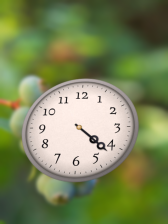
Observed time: 4.22
